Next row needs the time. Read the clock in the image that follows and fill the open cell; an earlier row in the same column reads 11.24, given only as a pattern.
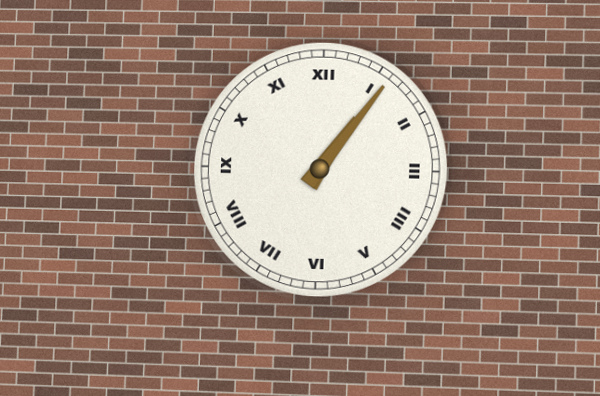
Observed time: 1.06
